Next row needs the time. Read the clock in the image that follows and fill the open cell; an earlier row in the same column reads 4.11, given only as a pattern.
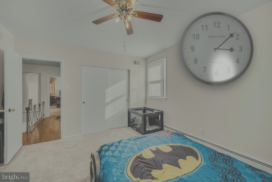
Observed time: 3.08
